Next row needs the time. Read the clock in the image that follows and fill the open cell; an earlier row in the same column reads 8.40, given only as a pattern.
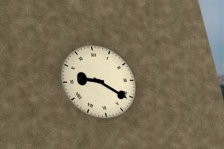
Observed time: 9.21
